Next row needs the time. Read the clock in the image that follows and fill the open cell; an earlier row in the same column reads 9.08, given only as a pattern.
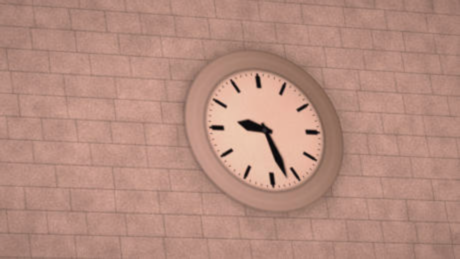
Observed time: 9.27
